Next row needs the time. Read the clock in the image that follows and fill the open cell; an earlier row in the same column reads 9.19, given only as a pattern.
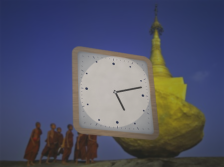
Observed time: 5.12
